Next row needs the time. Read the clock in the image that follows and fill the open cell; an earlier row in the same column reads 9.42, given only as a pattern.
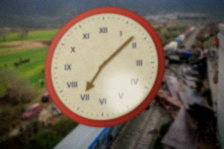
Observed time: 7.08
